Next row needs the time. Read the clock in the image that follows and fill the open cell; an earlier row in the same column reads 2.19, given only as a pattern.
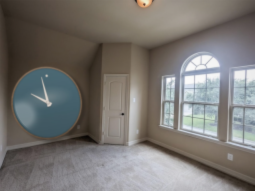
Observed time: 9.58
